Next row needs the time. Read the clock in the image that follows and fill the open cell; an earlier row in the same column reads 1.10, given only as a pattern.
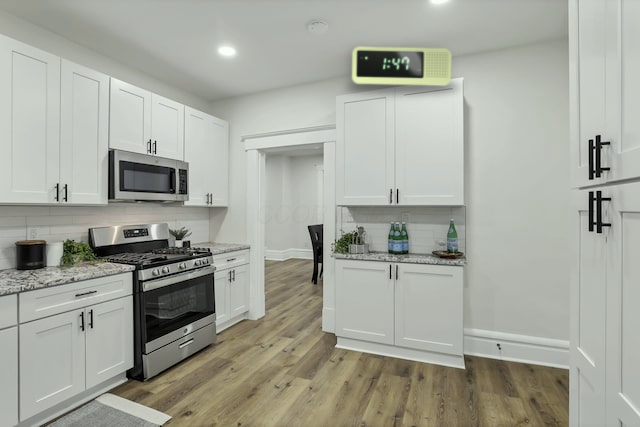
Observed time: 1.47
